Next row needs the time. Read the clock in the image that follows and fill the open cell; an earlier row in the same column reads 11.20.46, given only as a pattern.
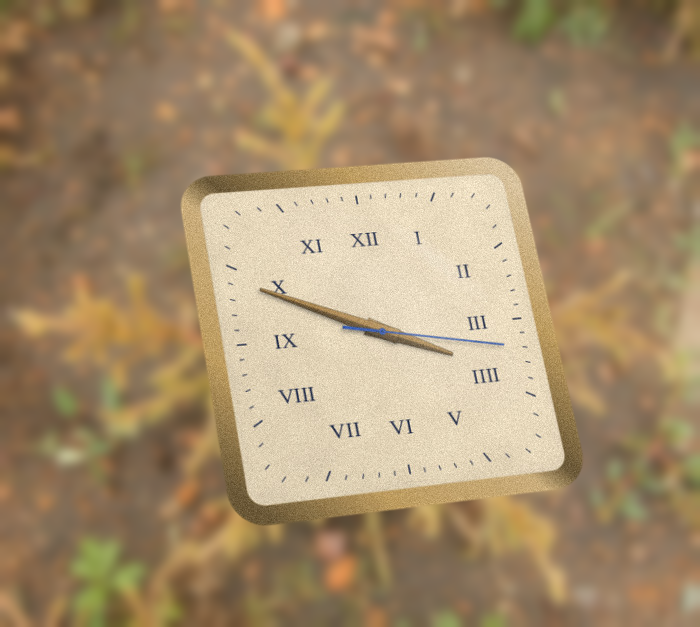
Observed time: 3.49.17
